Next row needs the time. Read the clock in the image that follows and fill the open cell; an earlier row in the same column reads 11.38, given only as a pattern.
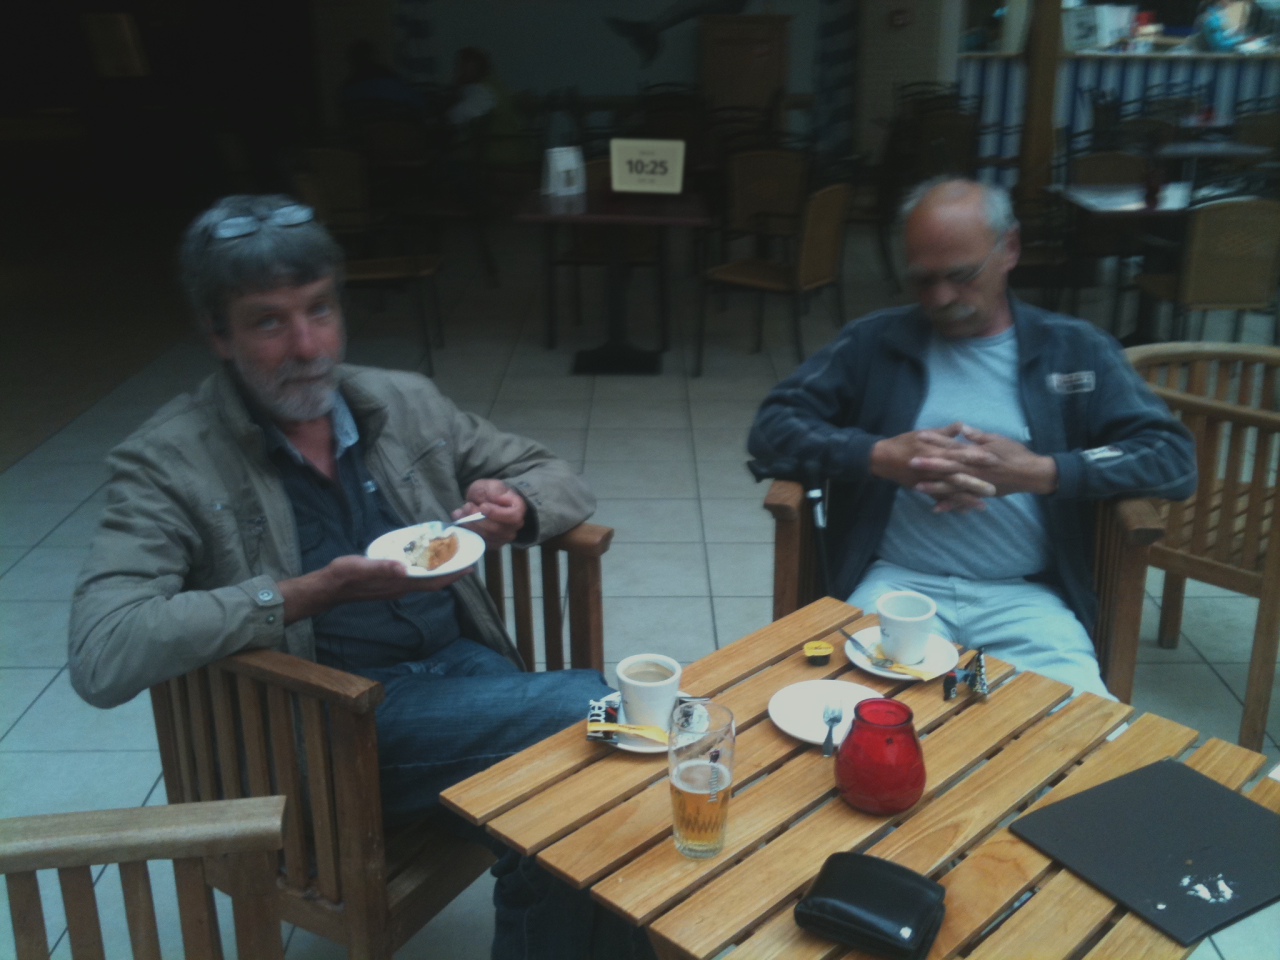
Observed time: 10.25
